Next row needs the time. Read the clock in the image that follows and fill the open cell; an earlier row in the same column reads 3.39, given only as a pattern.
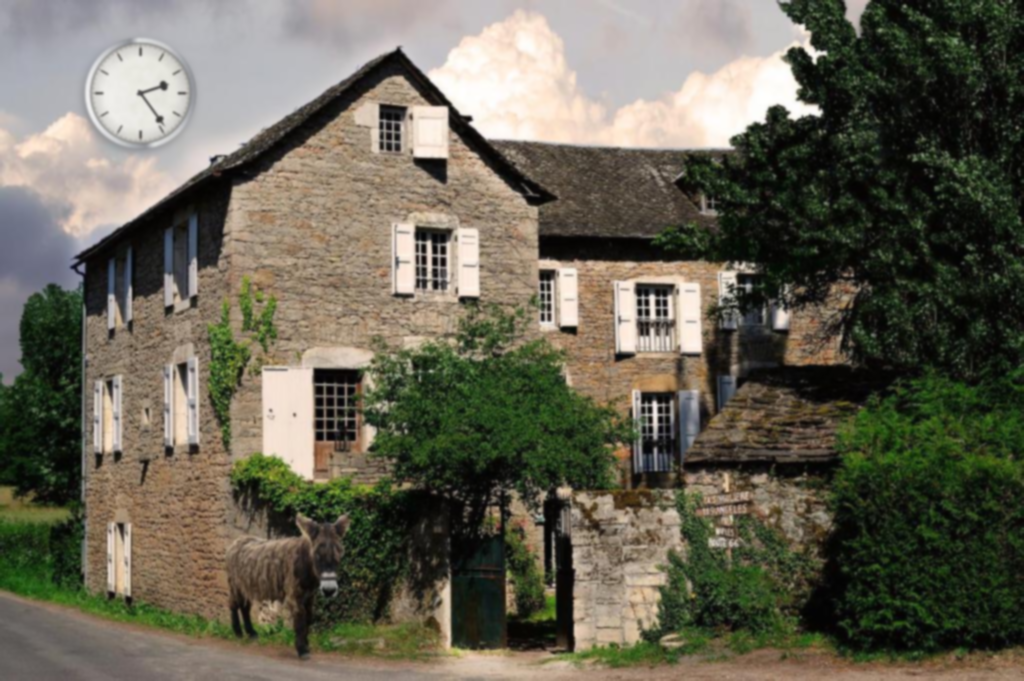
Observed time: 2.24
